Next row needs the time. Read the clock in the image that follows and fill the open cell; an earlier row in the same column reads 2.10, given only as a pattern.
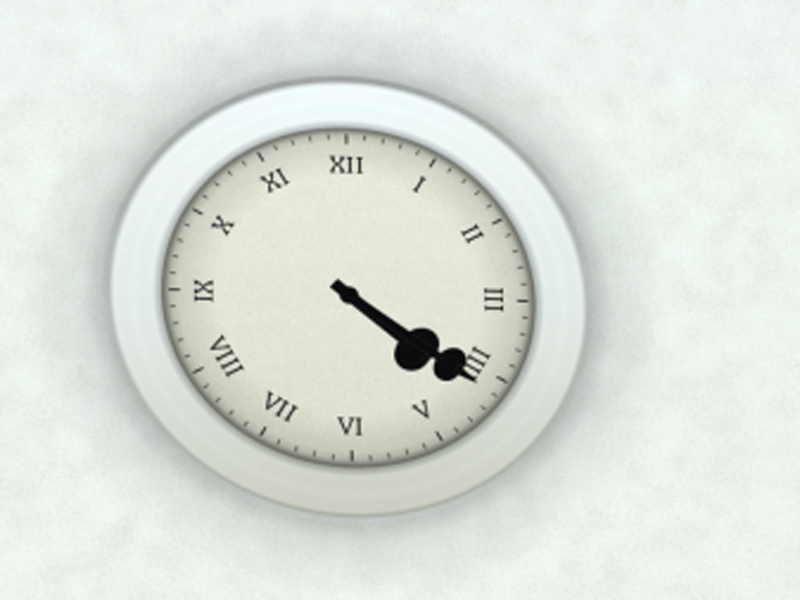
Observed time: 4.21
